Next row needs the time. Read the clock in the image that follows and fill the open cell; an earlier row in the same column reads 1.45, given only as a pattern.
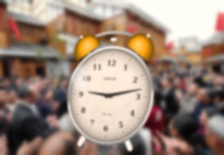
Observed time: 9.13
